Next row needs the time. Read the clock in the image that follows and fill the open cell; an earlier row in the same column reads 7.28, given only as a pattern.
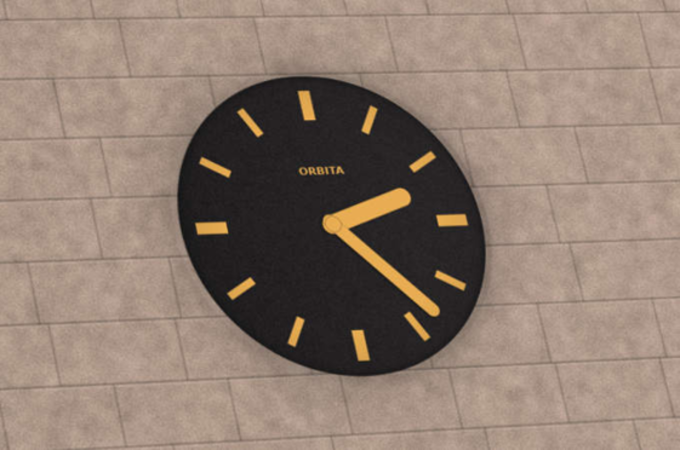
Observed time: 2.23
